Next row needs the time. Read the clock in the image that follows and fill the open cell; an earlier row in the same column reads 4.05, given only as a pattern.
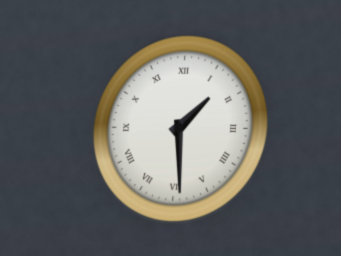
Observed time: 1.29
